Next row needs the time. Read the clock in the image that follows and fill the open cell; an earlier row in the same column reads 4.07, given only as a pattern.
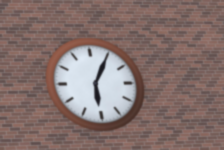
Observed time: 6.05
